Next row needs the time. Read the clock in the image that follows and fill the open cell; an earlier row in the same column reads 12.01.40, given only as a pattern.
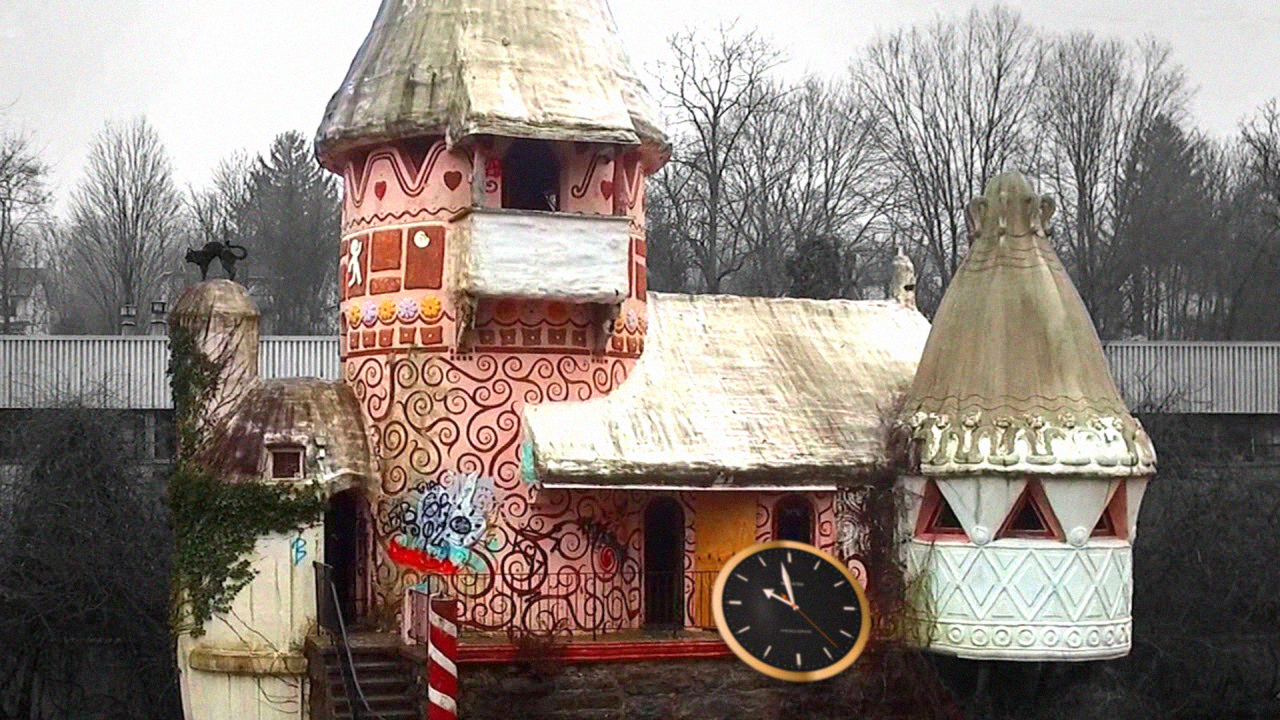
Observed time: 9.58.23
